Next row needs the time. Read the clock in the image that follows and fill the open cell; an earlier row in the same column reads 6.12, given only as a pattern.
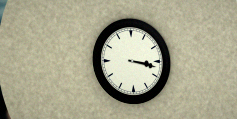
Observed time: 3.17
